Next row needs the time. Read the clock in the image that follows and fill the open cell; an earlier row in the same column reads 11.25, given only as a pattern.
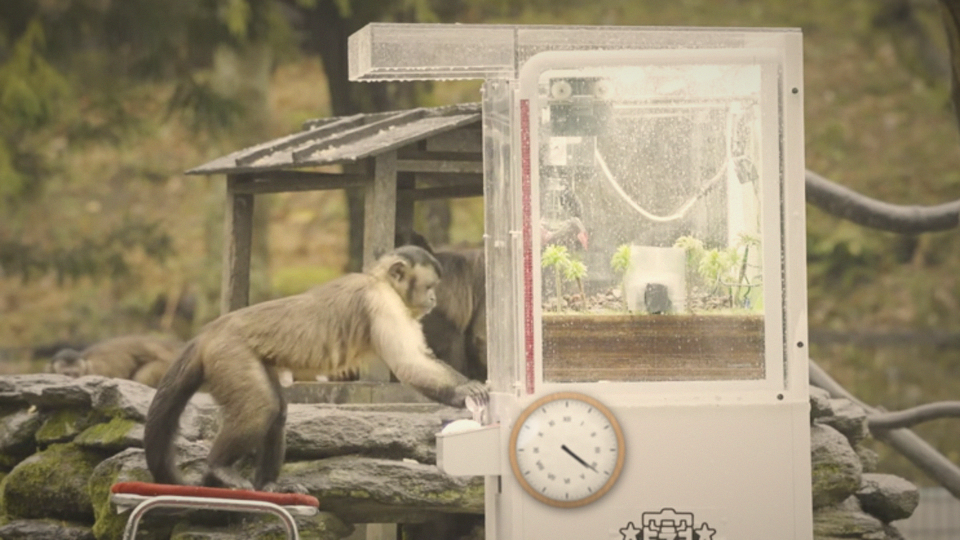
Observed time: 4.21
